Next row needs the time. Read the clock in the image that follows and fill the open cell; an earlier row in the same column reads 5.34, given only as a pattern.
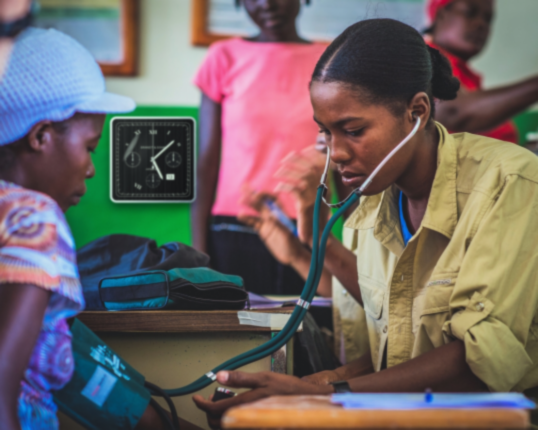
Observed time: 5.08
